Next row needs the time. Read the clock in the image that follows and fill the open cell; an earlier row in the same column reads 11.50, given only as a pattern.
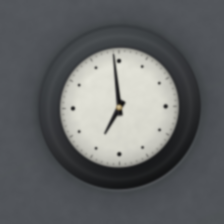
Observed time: 6.59
